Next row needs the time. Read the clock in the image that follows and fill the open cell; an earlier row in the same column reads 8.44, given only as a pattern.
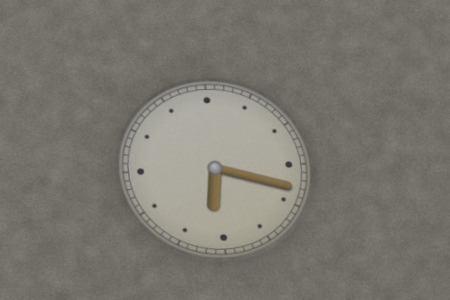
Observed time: 6.18
